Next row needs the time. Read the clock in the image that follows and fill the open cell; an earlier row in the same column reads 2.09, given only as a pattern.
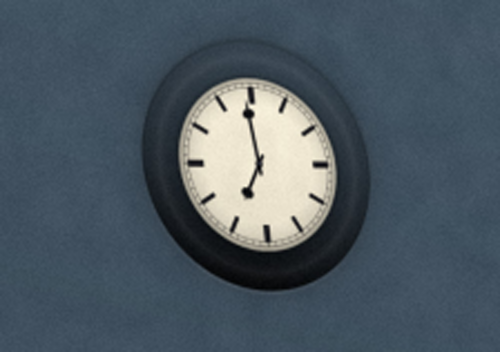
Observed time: 6.59
